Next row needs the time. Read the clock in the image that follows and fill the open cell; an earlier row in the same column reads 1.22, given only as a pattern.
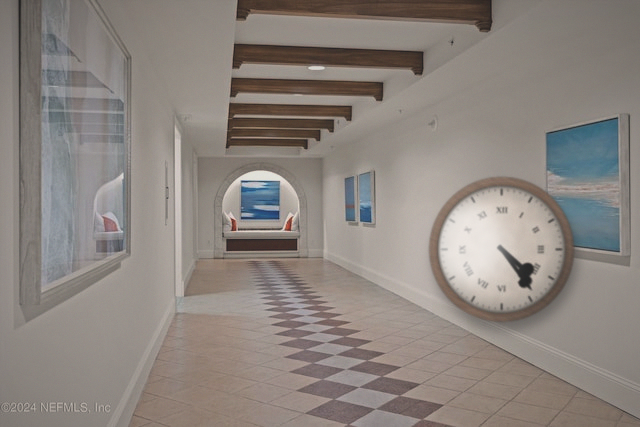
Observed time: 4.24
